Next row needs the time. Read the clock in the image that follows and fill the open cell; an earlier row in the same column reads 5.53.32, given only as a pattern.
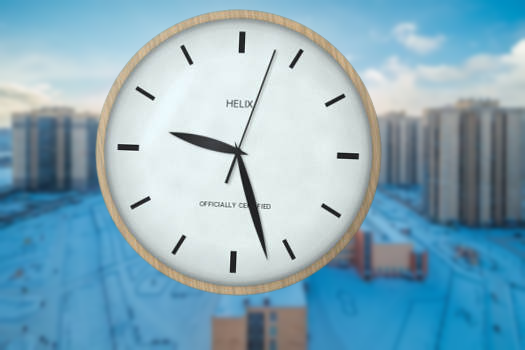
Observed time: 9.27.03
